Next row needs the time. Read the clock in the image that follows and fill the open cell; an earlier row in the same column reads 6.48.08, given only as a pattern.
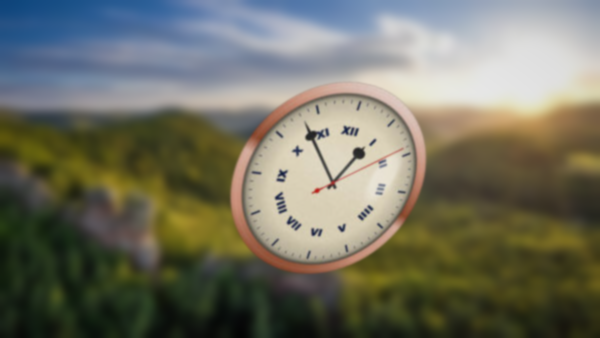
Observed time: 12.53.09
